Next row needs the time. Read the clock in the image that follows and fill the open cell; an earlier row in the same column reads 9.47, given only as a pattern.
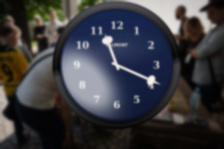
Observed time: 11.19
